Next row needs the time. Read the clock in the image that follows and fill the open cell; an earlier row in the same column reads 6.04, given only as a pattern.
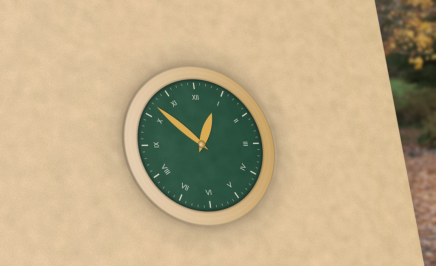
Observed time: 12.52
